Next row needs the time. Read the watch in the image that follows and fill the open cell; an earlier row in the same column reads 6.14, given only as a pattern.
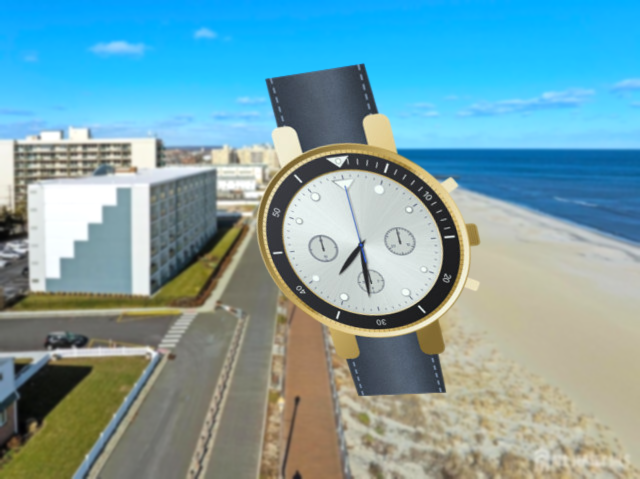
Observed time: 7.31
